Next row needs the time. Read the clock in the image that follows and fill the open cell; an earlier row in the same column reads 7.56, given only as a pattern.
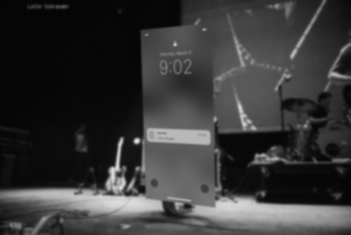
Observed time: 9.02
